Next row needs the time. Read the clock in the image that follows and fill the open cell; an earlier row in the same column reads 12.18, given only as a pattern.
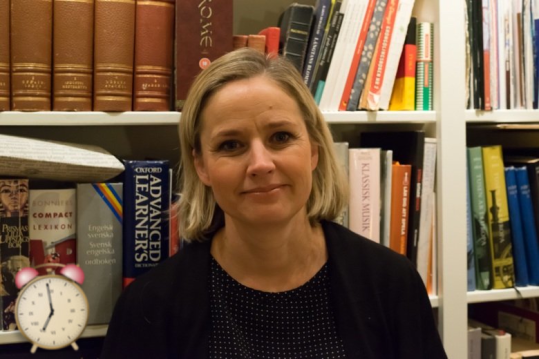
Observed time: 6.59
